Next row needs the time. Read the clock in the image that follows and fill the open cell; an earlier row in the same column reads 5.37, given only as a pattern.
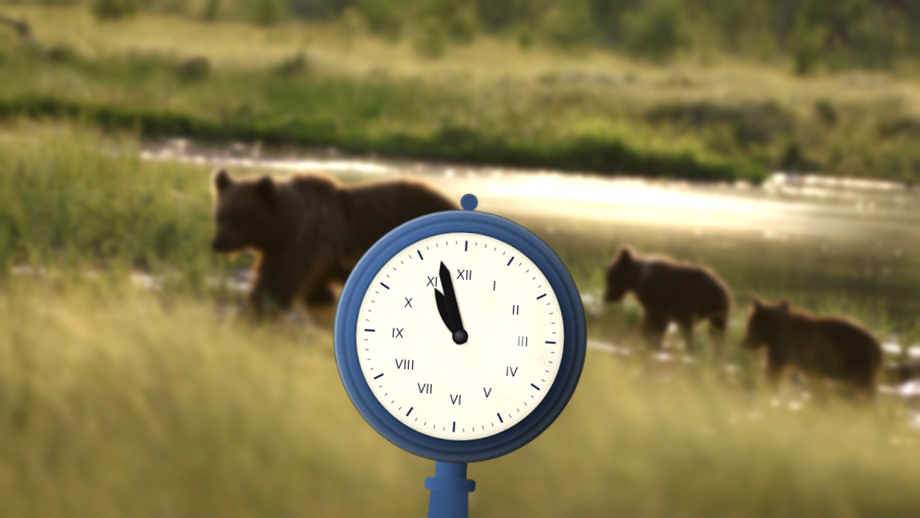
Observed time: 10.57
